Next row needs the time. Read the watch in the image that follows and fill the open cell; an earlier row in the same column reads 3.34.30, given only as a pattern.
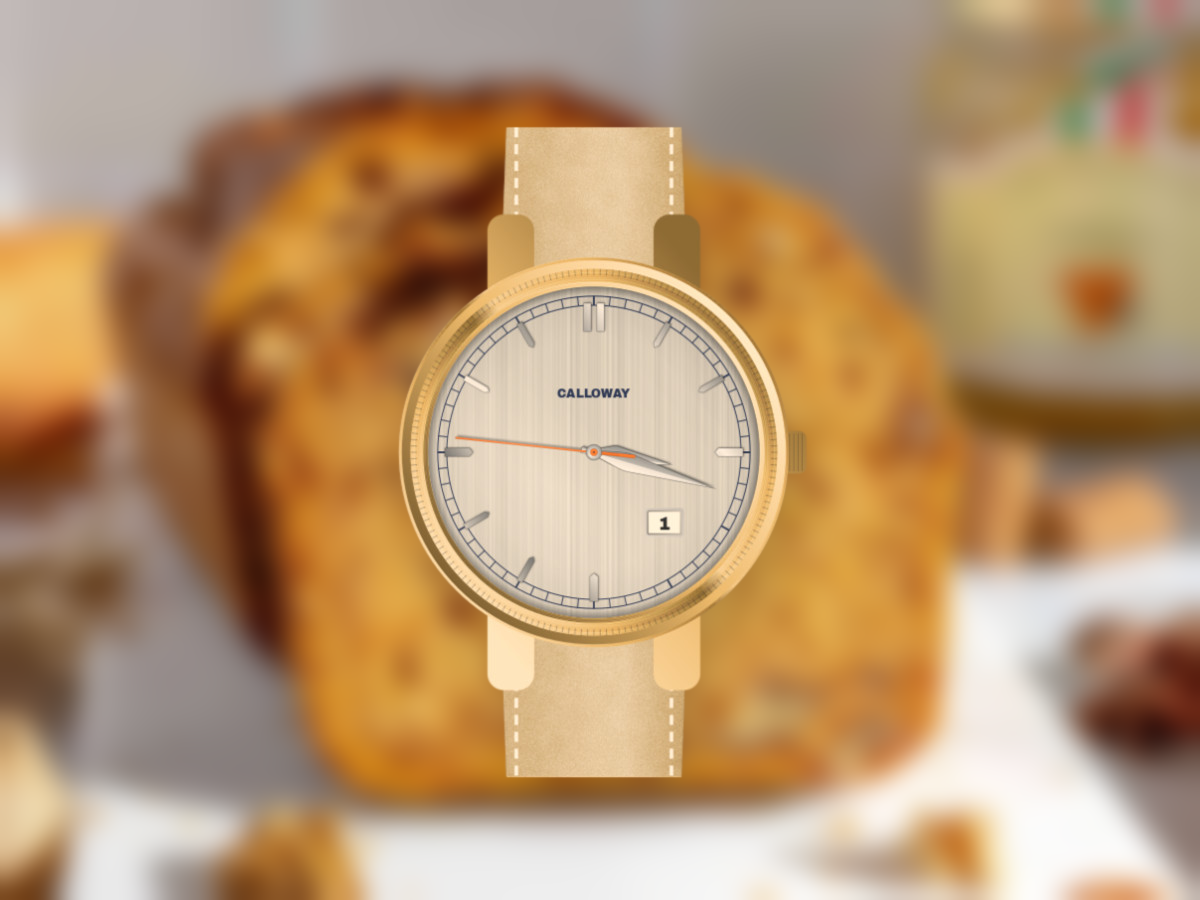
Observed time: 3.17.46
